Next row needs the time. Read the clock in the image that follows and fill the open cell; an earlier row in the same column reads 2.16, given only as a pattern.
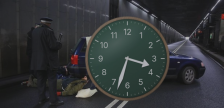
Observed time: 3.33
